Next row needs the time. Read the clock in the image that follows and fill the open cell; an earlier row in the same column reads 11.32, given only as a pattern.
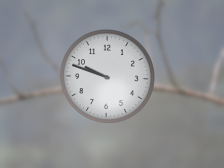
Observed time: 9.48
